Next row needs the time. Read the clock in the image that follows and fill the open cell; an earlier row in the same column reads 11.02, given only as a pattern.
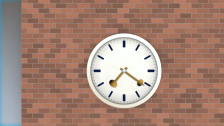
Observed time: 7.21
